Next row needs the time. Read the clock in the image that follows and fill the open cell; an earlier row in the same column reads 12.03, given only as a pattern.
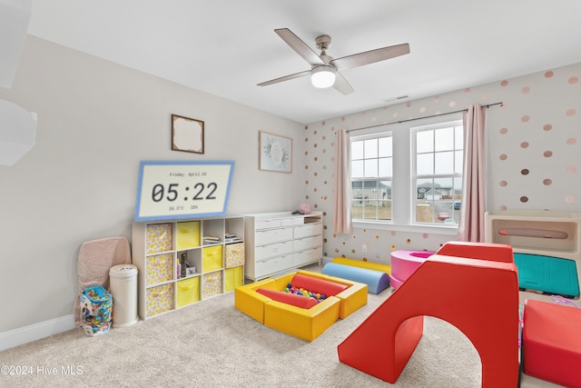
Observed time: 5.22
